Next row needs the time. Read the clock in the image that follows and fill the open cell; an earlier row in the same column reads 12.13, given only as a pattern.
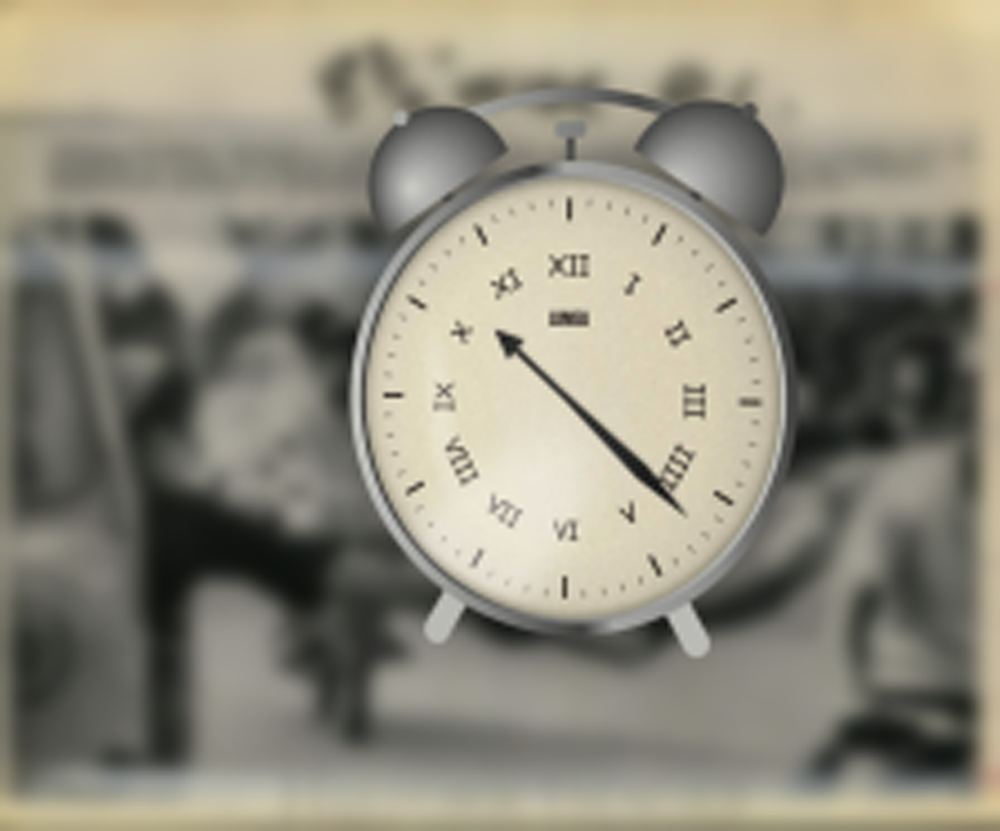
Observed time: 10.22
